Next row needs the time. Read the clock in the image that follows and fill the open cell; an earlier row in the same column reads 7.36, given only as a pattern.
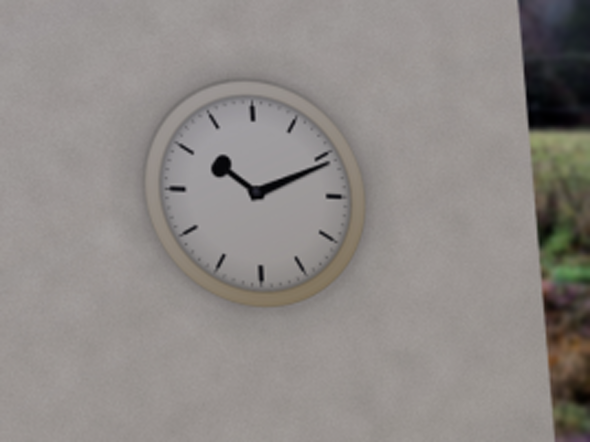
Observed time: 10.11
